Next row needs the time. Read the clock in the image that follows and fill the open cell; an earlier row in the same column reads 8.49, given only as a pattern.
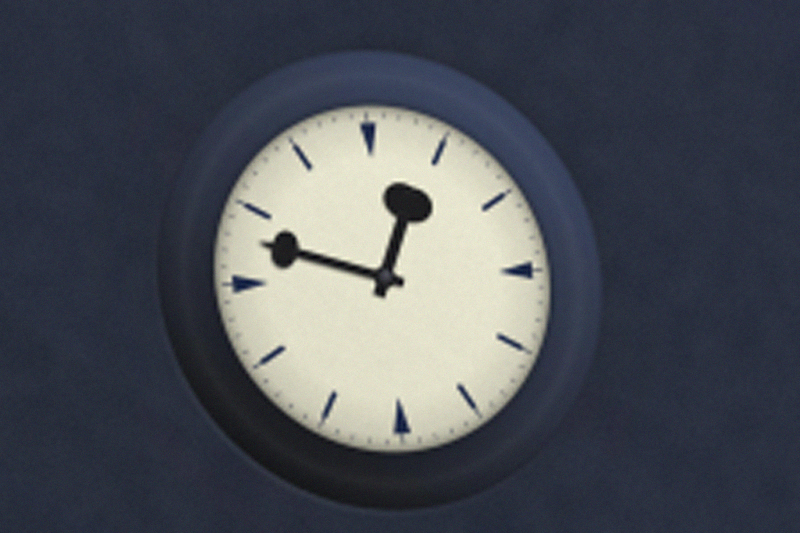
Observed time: 12.48
